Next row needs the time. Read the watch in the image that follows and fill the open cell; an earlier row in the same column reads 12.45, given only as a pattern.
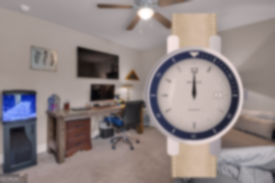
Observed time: 12.00
